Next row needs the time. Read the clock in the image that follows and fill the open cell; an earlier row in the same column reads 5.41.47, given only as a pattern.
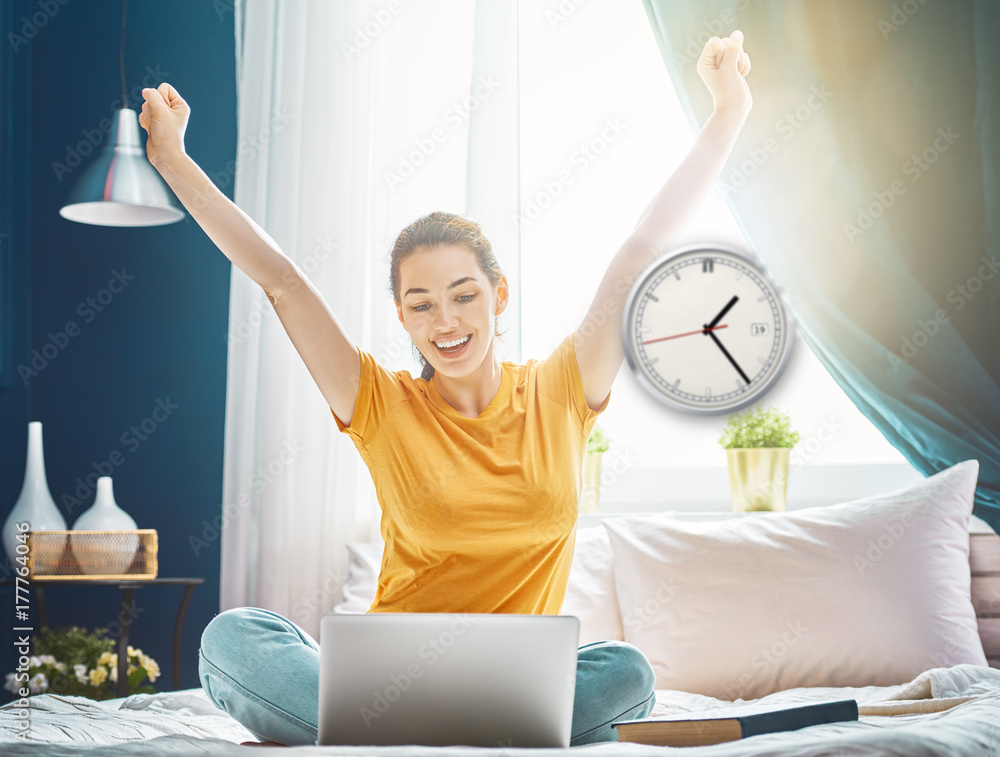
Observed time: 1.23.43
